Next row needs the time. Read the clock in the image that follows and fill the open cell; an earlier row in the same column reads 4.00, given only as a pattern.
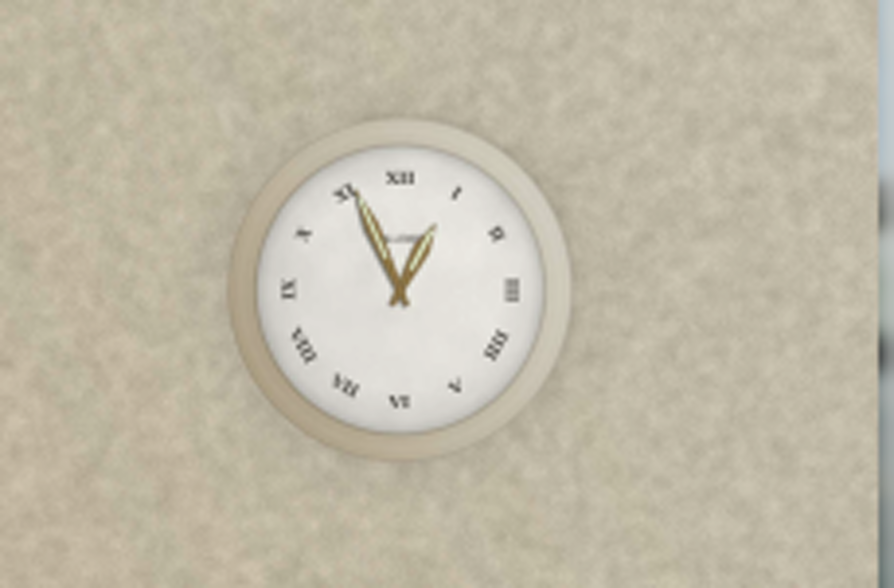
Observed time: 12.56
